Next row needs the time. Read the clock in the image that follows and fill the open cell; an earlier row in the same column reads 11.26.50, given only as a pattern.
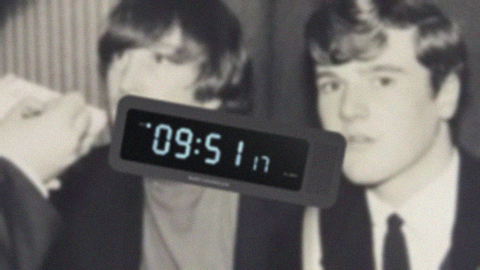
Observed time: 9.51.17
